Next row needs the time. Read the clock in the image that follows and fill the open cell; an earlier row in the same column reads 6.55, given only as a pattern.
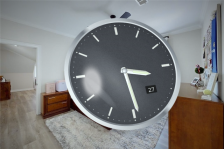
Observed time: 3.29
